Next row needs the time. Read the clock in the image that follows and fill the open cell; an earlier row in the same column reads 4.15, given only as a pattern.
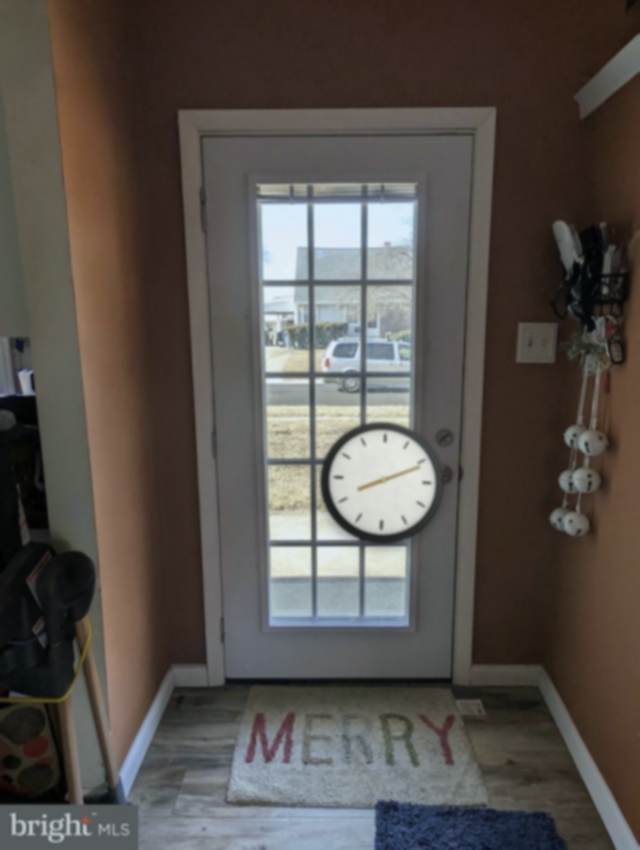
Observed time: 8.11
